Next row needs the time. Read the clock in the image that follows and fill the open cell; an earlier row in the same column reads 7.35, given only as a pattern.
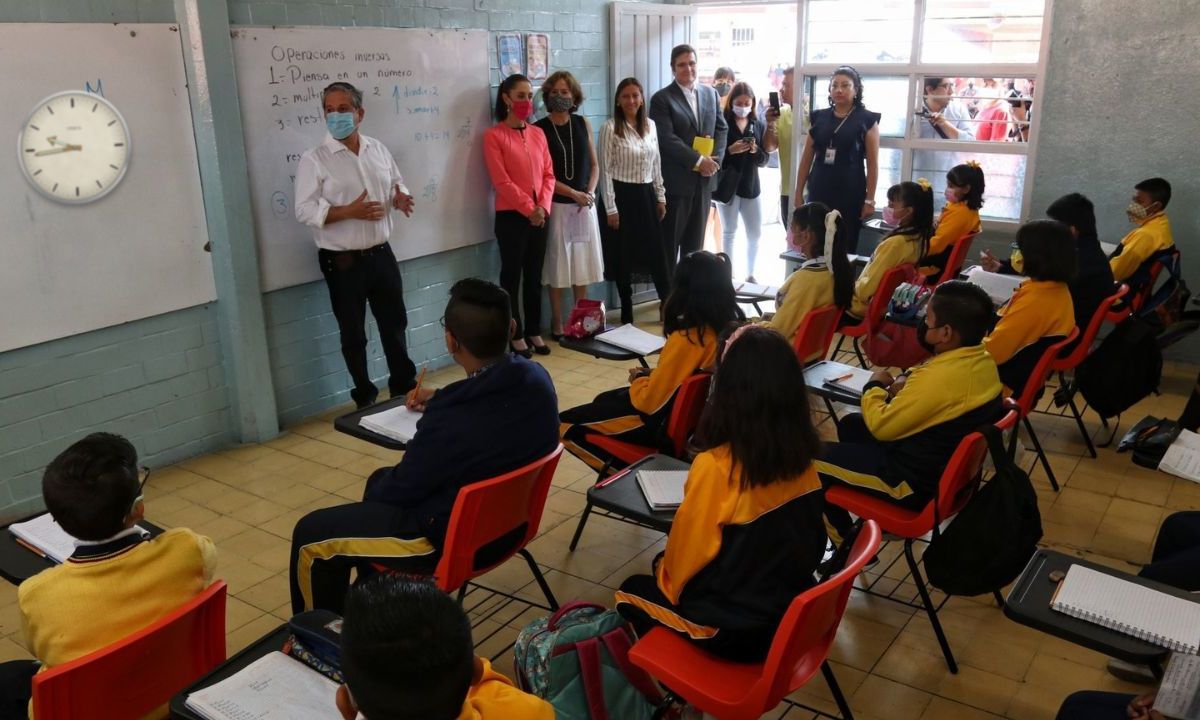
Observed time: 9.44
